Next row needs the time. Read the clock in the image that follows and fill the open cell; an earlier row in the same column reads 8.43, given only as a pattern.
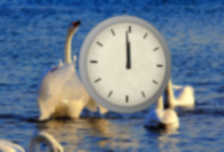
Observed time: 11.59
